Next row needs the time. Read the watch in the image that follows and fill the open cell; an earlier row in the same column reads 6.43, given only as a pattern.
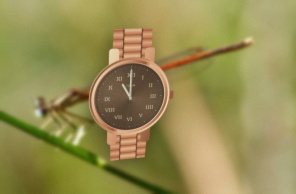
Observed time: 11.00
